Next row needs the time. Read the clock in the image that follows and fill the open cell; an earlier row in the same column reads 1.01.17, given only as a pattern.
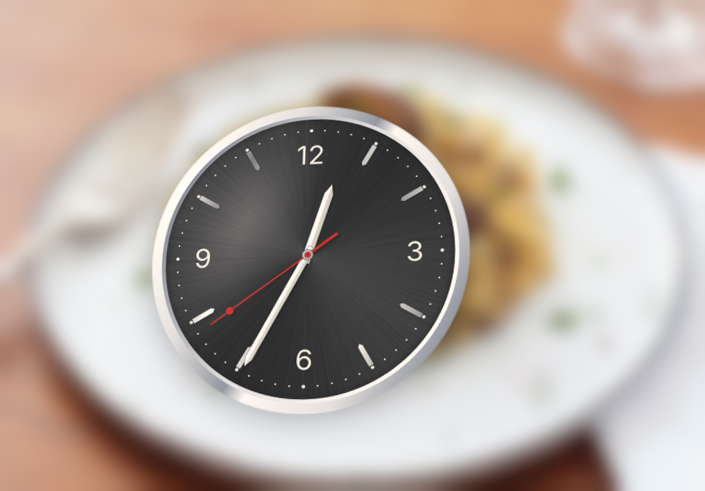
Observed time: 12.34.39
